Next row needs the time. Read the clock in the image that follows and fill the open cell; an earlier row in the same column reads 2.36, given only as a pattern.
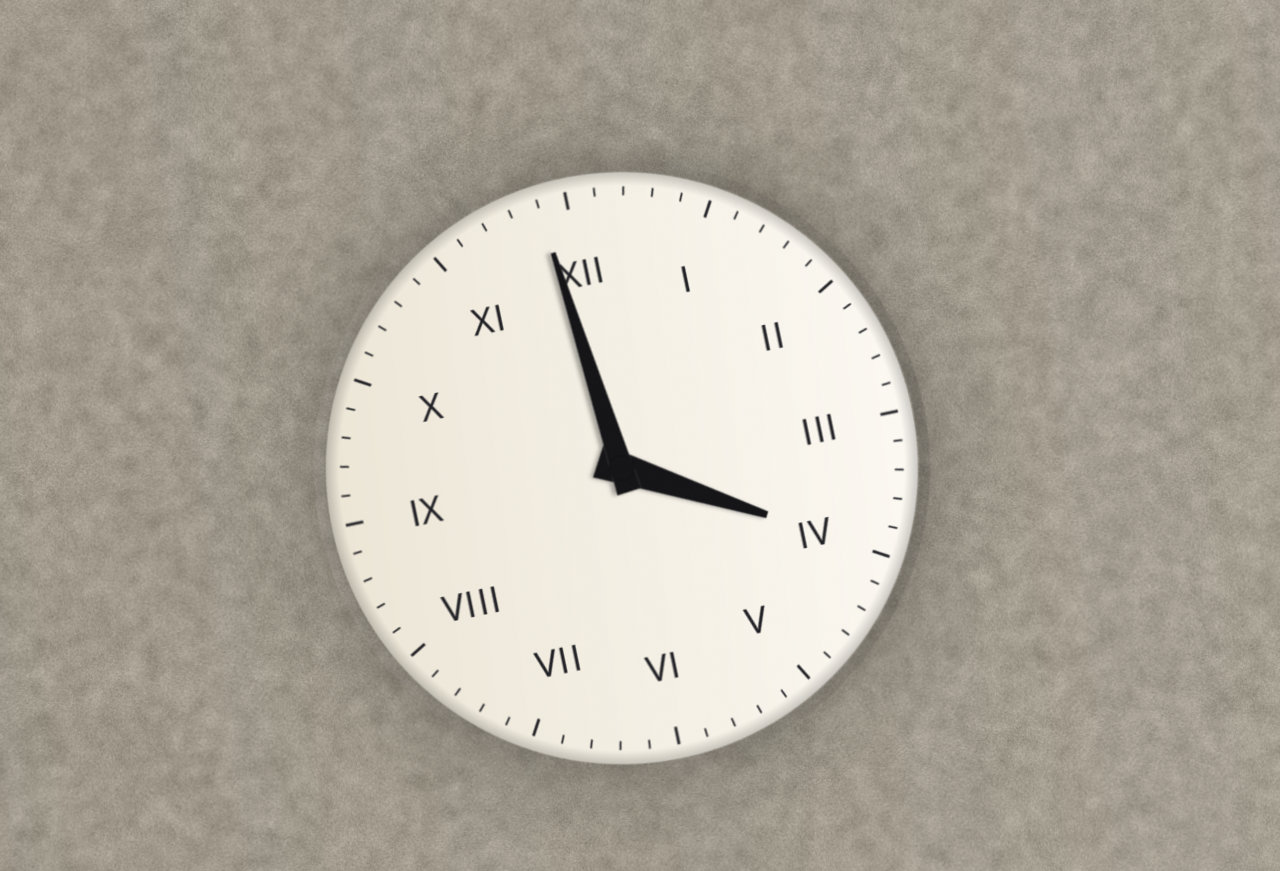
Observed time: 3.59
